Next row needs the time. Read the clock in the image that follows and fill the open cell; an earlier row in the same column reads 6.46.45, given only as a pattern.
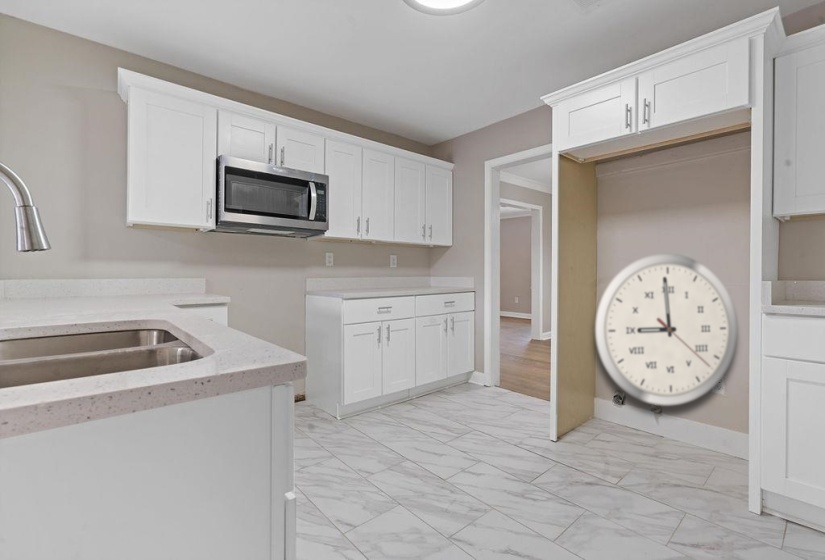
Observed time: 8.59.22
